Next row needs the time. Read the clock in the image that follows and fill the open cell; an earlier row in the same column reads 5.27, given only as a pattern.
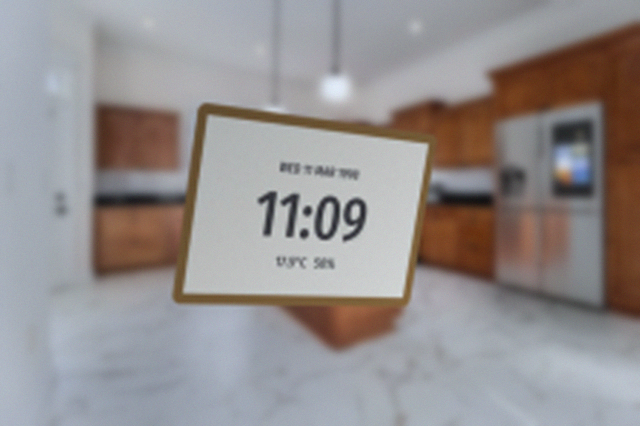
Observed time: 11.09
